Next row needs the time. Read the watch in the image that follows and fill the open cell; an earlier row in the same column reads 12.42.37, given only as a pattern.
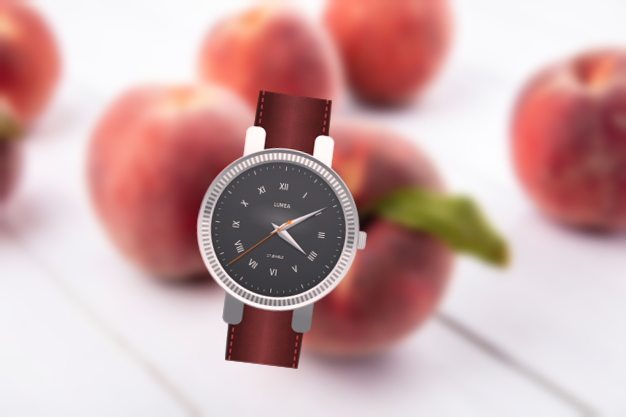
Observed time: 4.09.38
